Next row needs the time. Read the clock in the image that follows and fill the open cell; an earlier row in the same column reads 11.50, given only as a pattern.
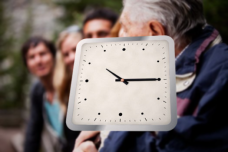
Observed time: 10.15
